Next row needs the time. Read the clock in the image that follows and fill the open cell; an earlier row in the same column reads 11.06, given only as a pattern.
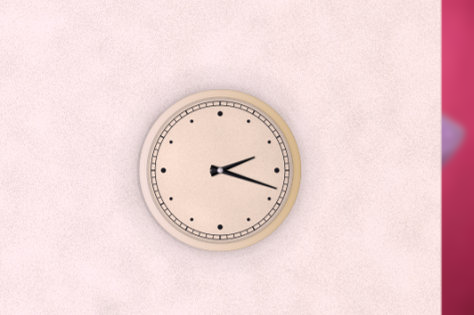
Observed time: 2.18
